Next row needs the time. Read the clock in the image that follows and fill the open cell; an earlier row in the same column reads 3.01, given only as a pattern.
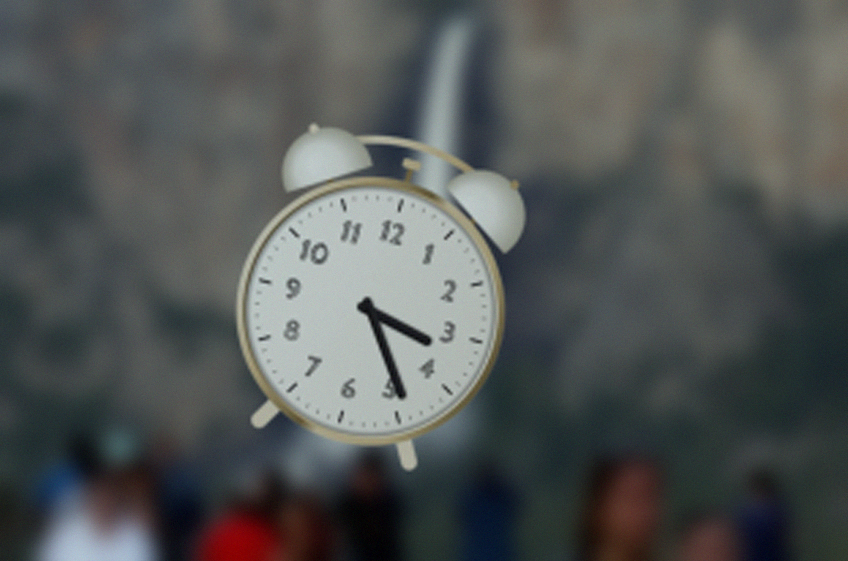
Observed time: 3.24
